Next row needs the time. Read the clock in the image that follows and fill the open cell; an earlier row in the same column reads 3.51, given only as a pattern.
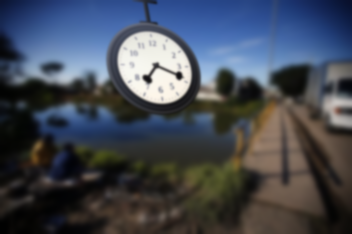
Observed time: 7.19
